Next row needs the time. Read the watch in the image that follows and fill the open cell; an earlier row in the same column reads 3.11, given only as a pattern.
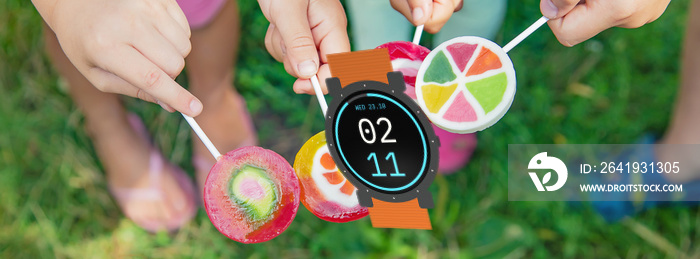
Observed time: 2.11
